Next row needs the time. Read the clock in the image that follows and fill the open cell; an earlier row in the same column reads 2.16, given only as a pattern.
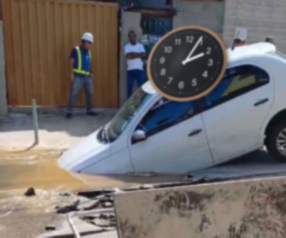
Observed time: 2.04
